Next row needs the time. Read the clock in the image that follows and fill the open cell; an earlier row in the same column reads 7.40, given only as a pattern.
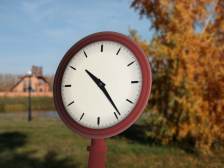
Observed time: 10.24
